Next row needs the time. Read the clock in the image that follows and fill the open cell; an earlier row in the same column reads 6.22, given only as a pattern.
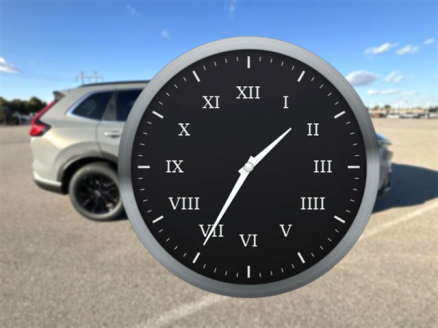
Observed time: 1.35
